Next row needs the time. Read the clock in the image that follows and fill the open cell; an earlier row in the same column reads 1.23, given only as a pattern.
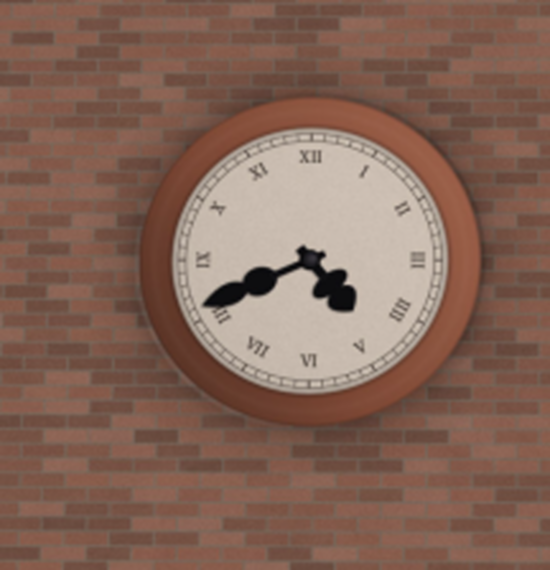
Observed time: 4.41
